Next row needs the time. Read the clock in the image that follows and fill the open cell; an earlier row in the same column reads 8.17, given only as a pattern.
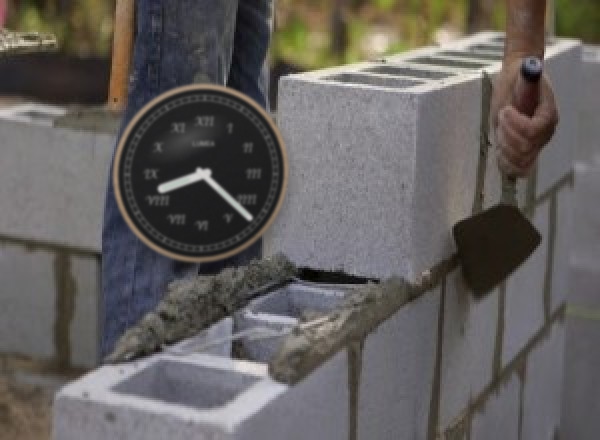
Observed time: 8.22
